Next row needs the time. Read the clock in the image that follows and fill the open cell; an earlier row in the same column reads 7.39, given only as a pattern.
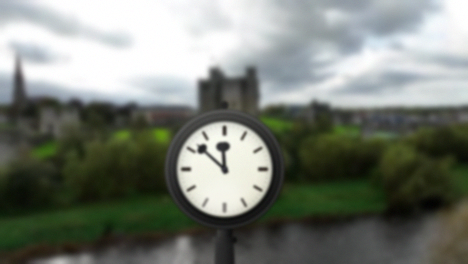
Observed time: 11.52
